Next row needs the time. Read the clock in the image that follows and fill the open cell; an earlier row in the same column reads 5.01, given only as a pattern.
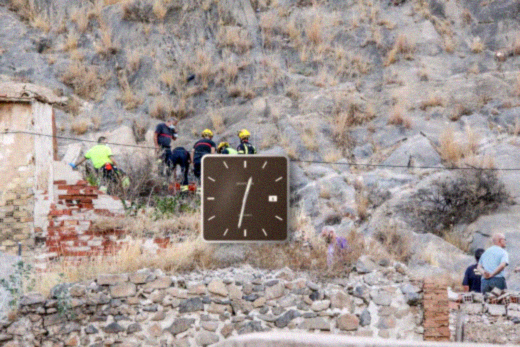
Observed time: 12.32
